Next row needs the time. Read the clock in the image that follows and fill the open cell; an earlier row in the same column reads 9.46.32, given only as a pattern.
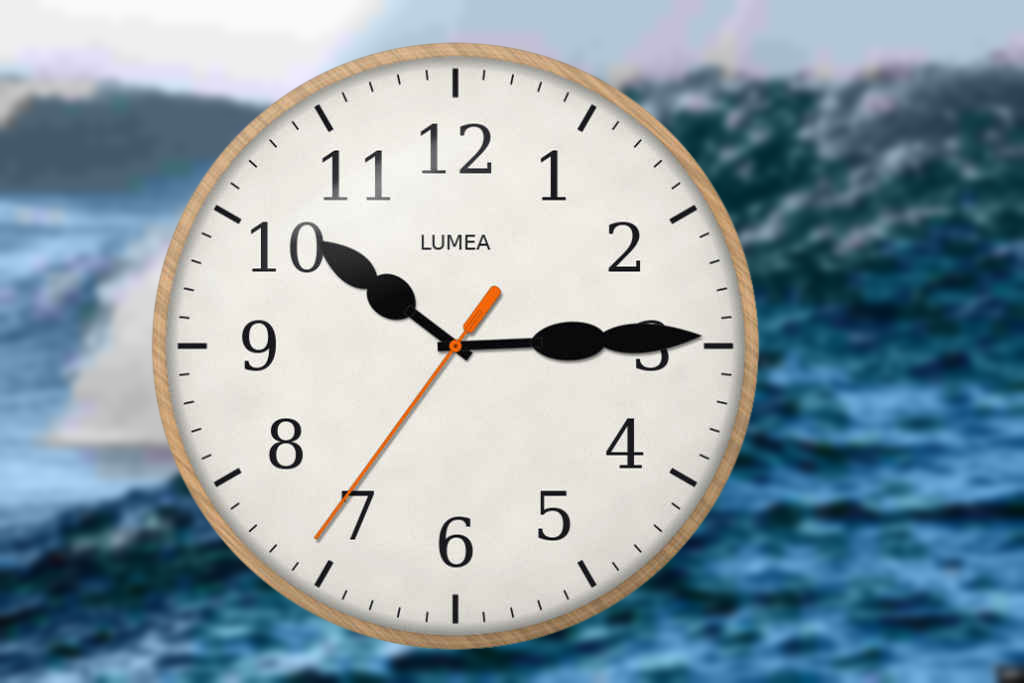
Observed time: 10.14.36
